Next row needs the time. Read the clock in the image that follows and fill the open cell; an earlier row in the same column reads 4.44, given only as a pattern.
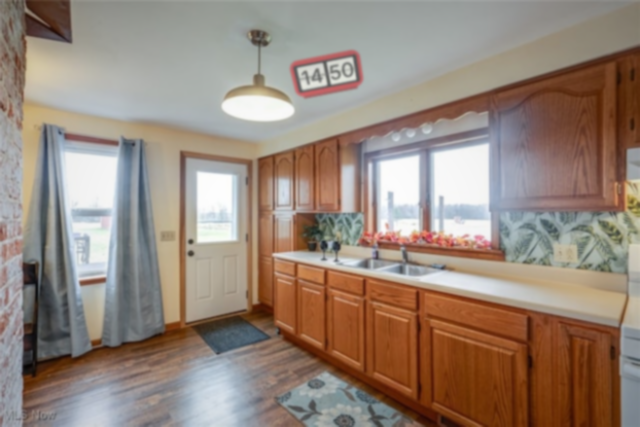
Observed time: 14.50
